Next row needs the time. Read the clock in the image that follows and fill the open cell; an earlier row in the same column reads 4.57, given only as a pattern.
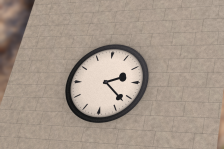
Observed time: 2.22
